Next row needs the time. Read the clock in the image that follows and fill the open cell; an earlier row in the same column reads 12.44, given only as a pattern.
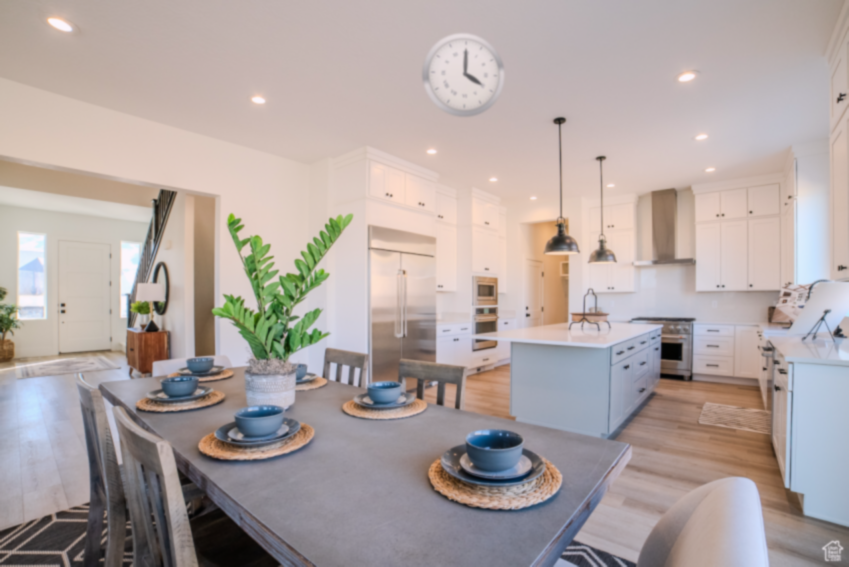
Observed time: 4.00
